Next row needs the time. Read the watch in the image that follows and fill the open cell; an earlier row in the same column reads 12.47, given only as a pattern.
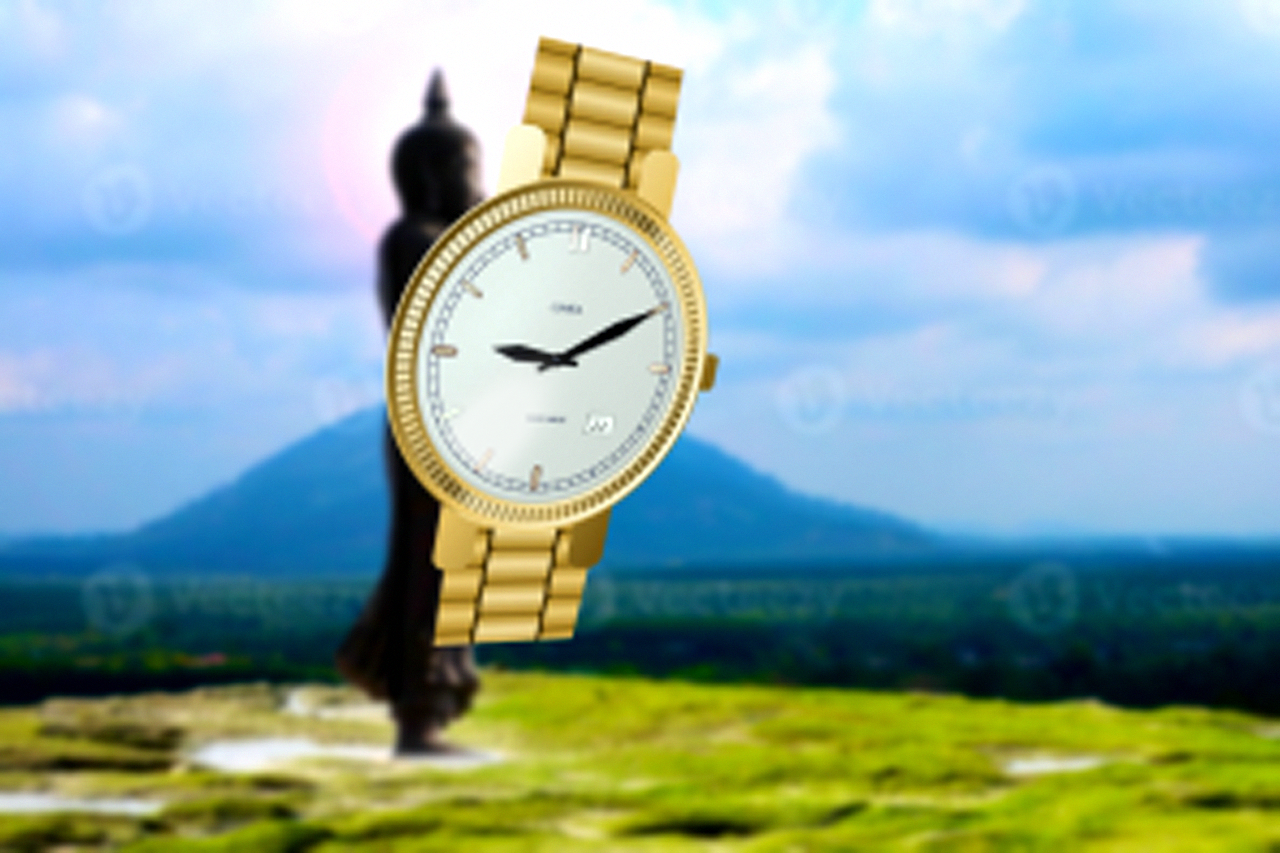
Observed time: 9.10
